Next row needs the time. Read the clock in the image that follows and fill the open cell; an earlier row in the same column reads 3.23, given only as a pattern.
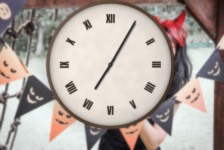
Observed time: 7.05
